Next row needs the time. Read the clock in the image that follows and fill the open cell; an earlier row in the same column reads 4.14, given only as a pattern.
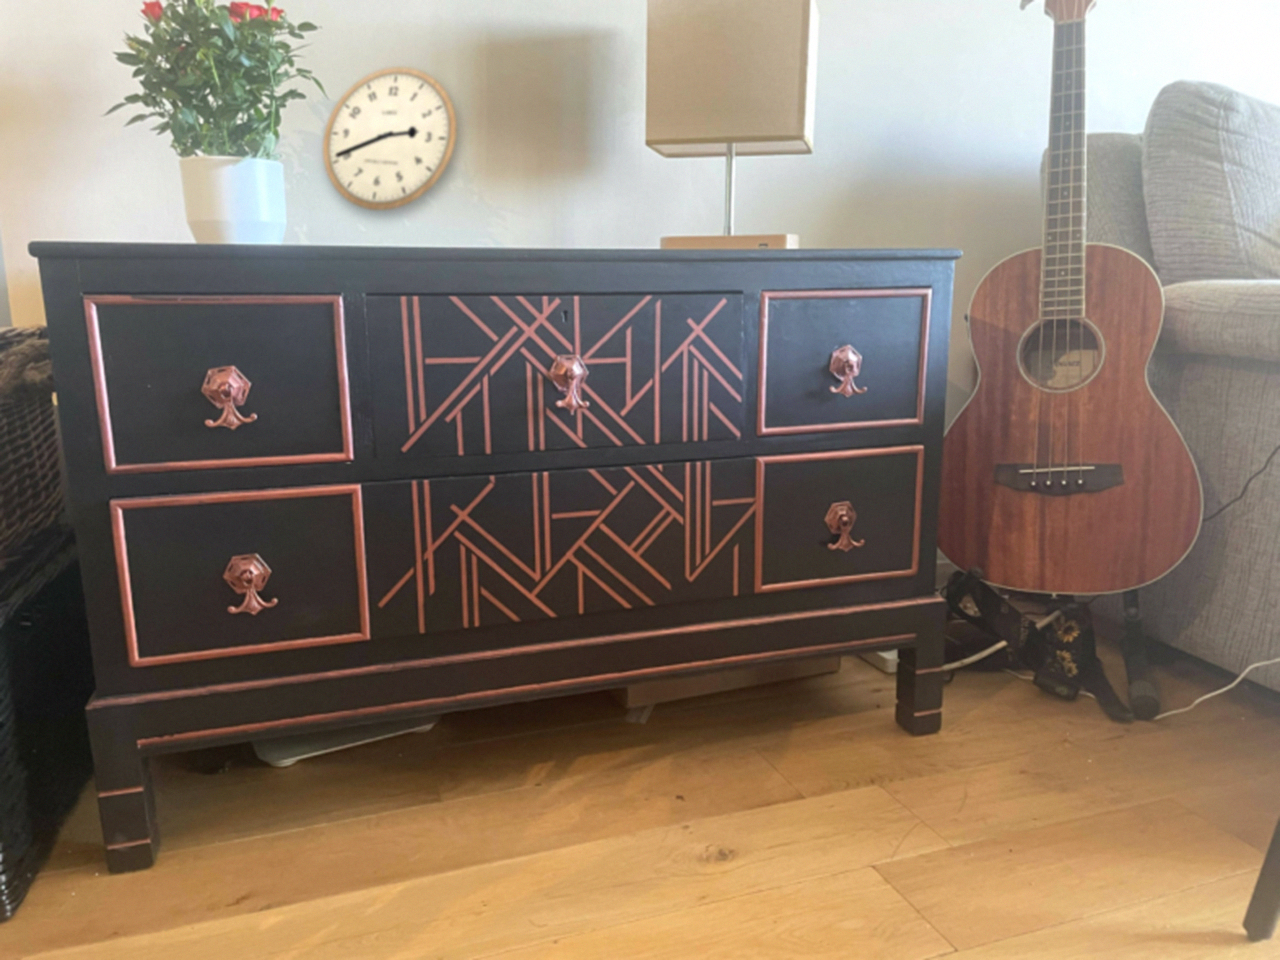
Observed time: 2.41
